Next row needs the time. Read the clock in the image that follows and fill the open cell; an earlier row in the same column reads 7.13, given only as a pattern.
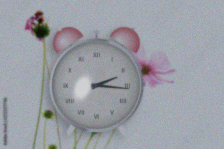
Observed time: 2.16
